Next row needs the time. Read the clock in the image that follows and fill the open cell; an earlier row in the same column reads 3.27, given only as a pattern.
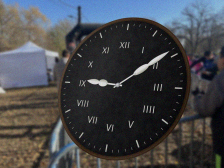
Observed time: 9.09
